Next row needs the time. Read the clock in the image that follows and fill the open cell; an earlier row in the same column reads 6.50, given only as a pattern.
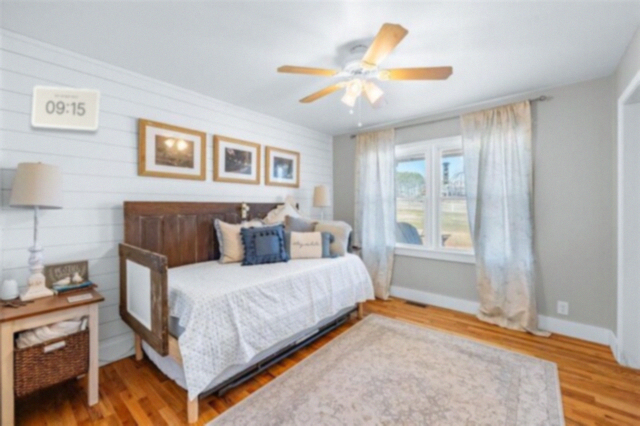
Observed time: 9.15
